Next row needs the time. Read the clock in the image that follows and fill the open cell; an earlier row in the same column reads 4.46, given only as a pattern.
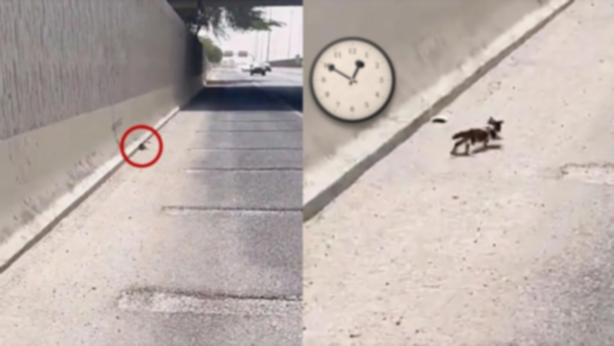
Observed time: 12.50
